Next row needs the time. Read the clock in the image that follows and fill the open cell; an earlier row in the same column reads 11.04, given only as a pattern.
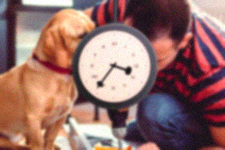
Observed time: 3.36
